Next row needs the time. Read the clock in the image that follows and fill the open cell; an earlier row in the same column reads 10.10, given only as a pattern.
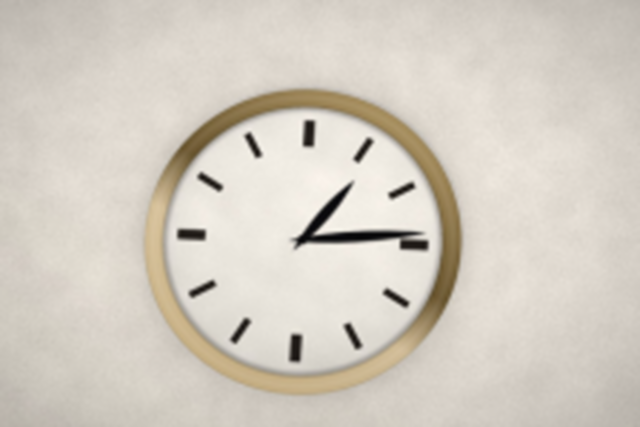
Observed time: 1.14
